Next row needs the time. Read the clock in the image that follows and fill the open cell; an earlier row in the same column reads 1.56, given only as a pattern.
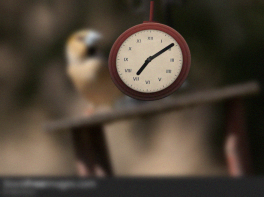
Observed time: 7.09
